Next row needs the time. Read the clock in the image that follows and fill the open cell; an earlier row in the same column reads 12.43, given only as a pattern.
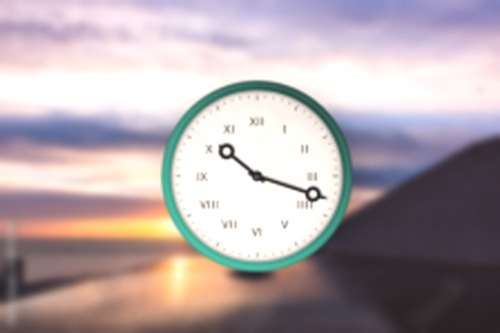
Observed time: 10.18
